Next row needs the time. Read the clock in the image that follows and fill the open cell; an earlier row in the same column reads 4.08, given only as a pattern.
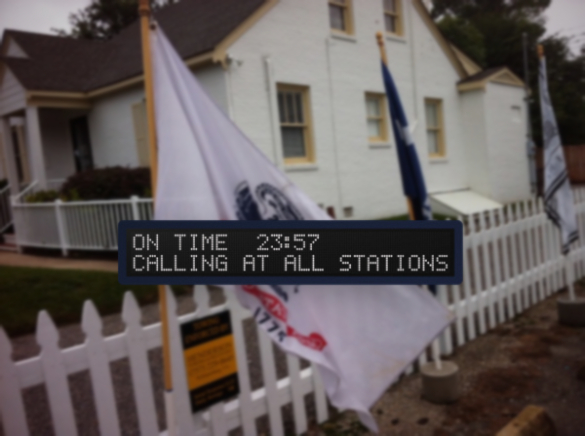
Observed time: 23.57
